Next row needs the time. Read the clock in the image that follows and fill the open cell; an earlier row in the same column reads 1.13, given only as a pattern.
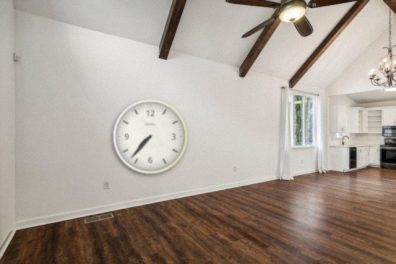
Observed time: 7.37
